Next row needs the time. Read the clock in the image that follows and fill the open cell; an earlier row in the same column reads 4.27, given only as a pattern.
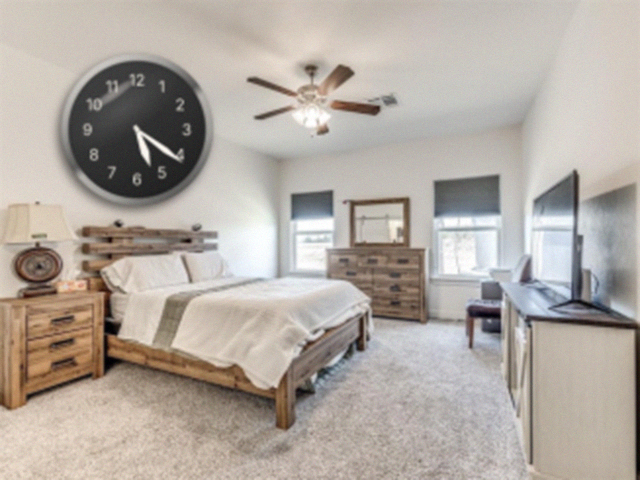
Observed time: 5.21
